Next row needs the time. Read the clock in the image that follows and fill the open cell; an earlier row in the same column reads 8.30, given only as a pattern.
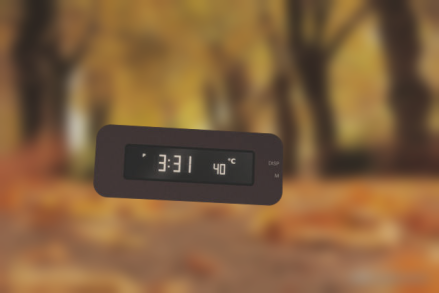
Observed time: 3.31
